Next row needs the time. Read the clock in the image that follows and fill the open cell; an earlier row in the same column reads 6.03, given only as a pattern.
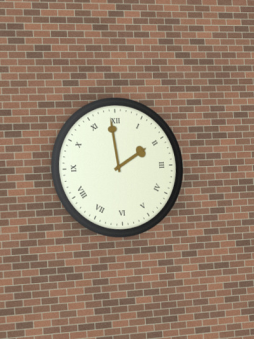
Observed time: 1.59
